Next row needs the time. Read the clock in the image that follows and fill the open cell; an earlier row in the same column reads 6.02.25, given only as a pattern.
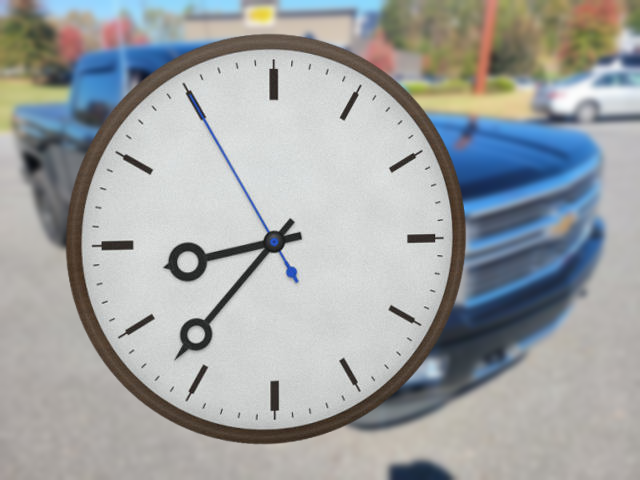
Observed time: 8.36.55
